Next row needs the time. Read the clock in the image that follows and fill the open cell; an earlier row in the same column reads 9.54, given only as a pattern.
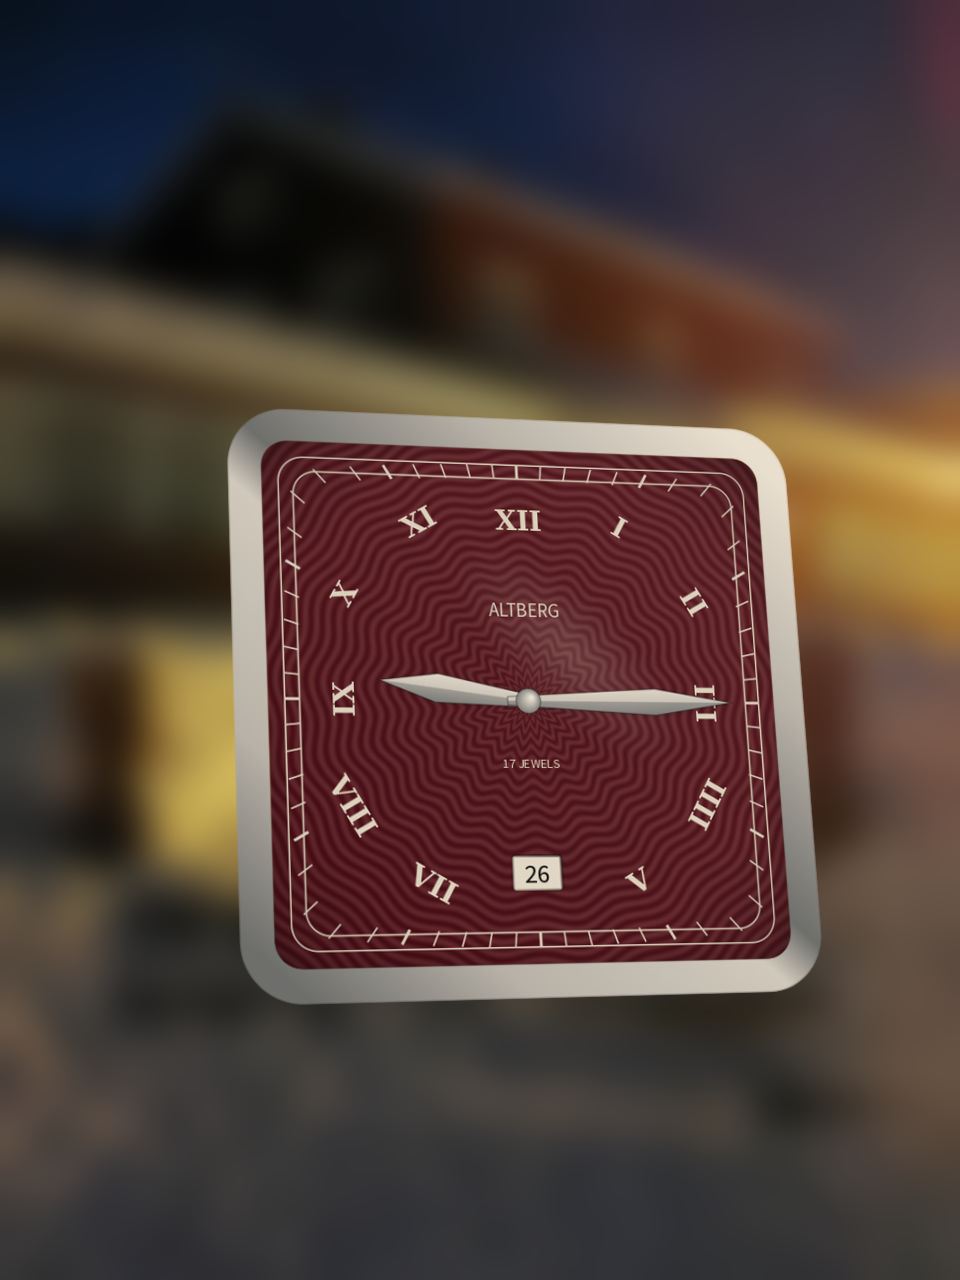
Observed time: 9.15
